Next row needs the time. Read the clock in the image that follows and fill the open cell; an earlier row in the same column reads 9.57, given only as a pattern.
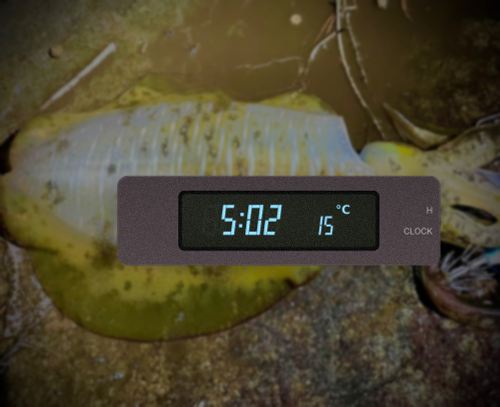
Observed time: 5.02
